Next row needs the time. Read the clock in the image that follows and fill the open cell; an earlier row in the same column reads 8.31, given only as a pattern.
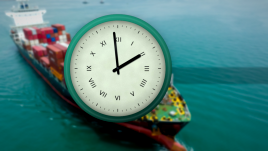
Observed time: 1.59
